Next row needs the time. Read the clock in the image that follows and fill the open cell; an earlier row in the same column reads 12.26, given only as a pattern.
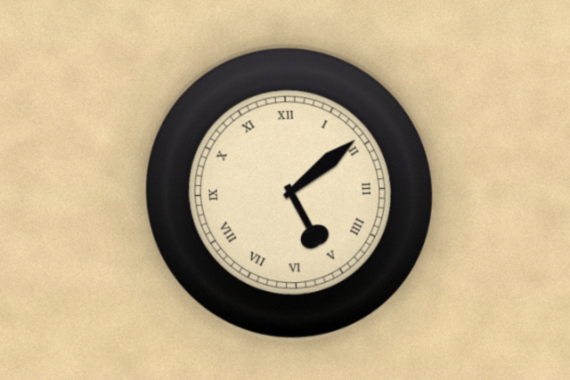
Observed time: 5.09
